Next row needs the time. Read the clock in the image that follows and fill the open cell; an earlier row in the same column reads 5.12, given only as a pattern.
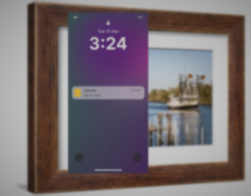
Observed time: 3.24
